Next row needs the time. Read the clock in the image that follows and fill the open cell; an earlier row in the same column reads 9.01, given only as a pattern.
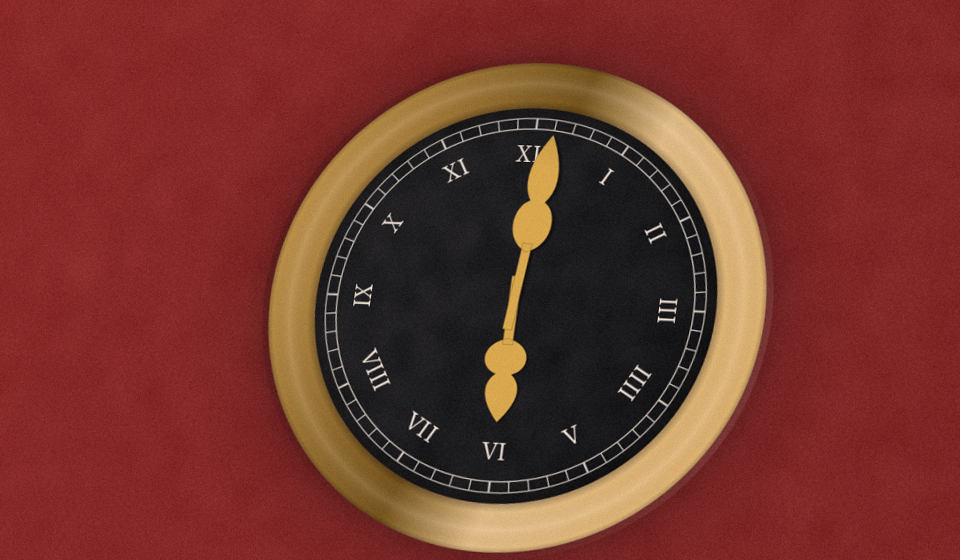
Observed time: 6.01
